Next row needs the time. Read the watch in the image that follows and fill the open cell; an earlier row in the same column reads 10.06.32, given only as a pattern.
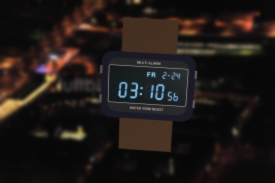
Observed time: 3.10.56
